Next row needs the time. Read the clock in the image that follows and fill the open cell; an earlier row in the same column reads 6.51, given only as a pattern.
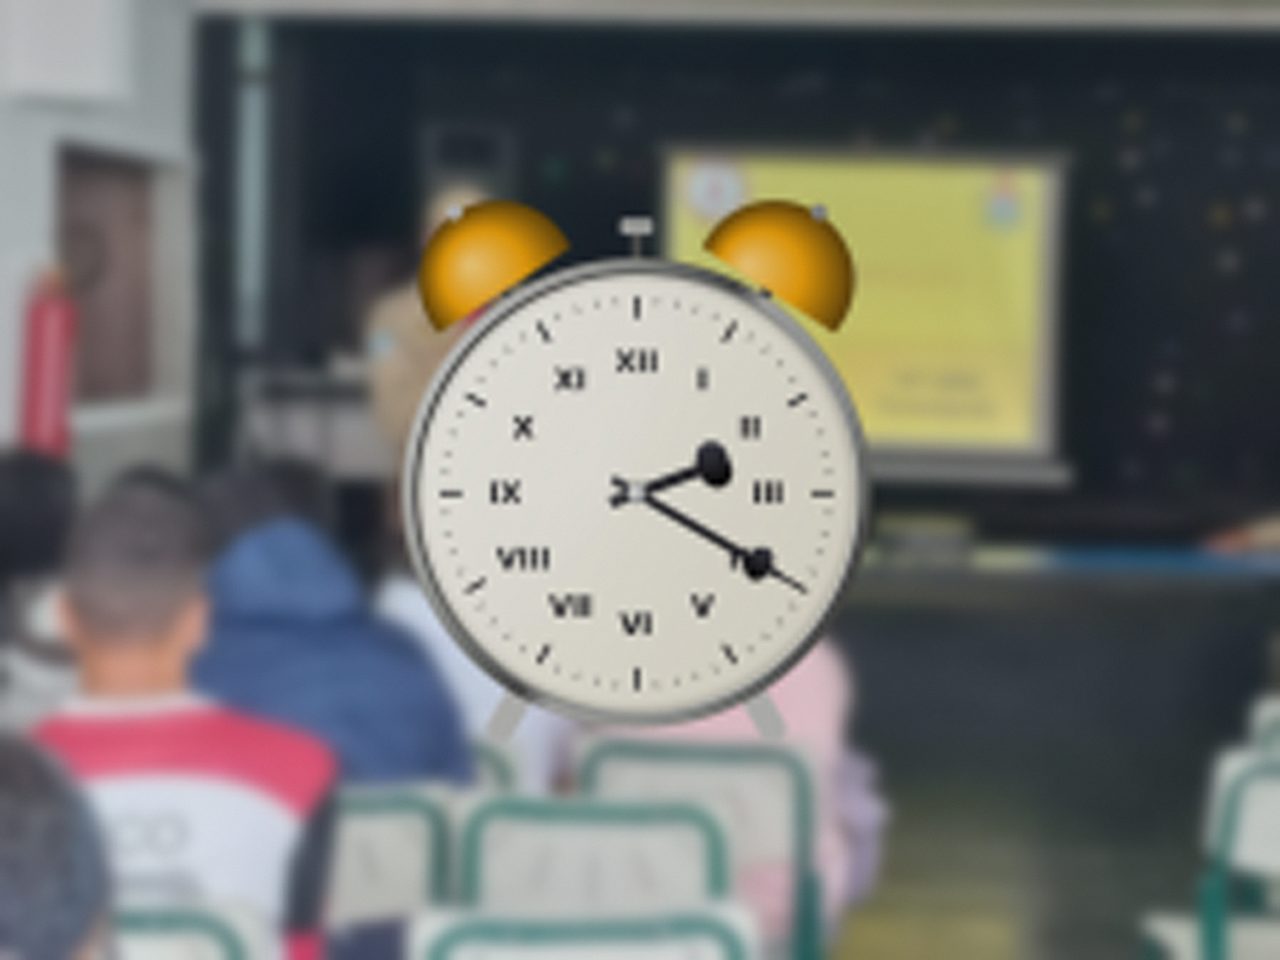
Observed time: 2.20
